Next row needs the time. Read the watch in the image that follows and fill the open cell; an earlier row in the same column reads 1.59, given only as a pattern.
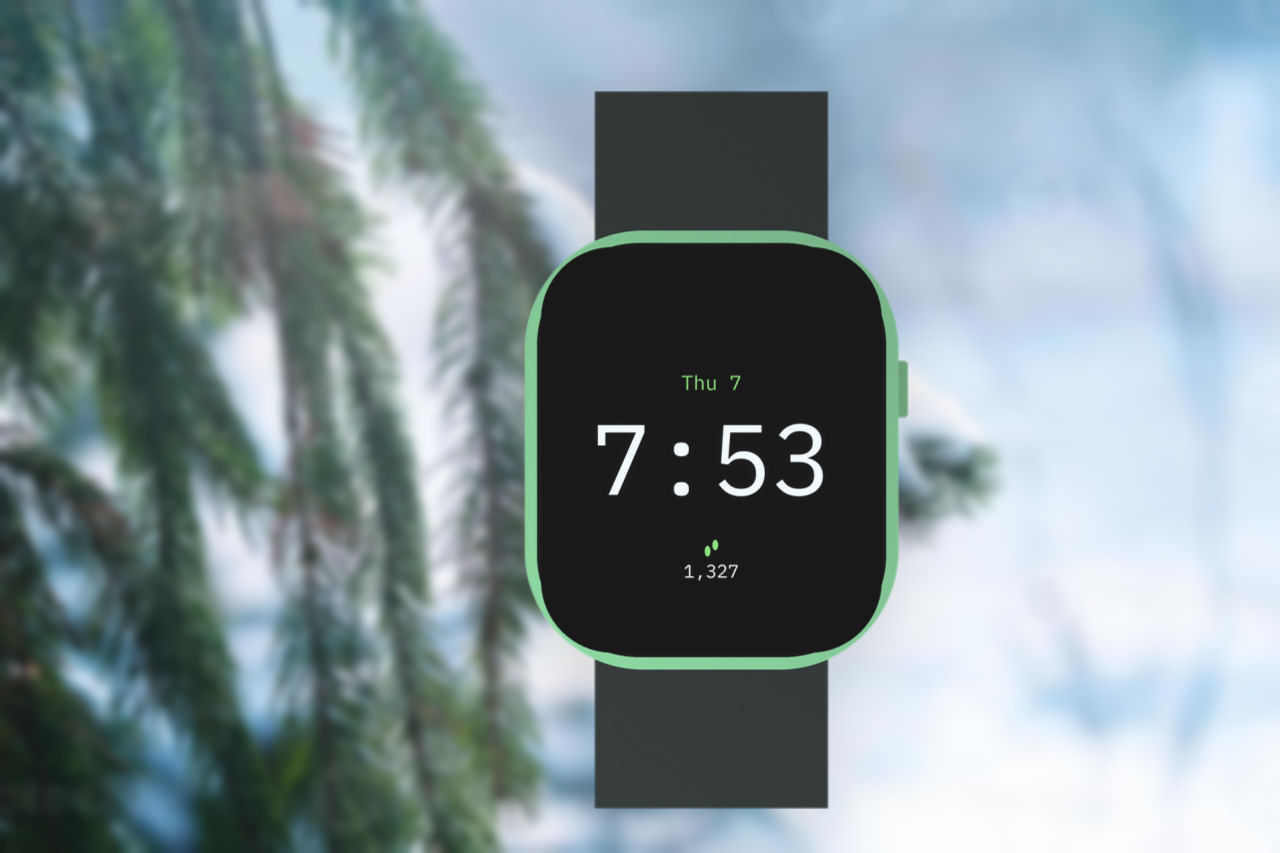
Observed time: 7.53
